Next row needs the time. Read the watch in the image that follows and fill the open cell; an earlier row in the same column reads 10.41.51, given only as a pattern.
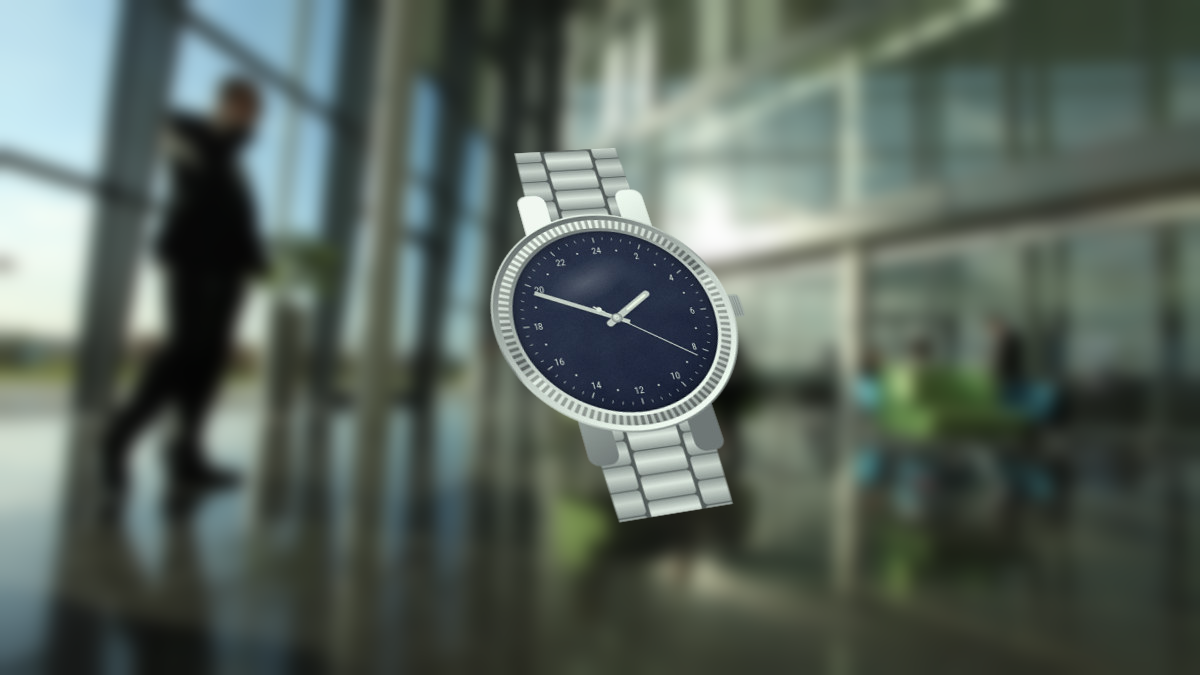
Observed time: 3.49.21
